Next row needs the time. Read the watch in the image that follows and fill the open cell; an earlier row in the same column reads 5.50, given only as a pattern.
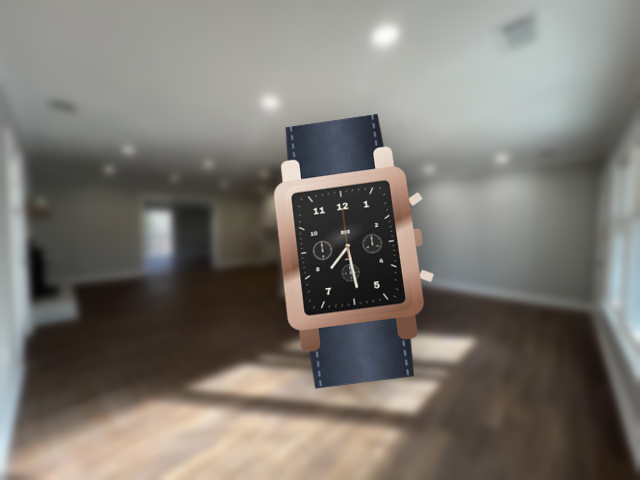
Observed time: 7.29
